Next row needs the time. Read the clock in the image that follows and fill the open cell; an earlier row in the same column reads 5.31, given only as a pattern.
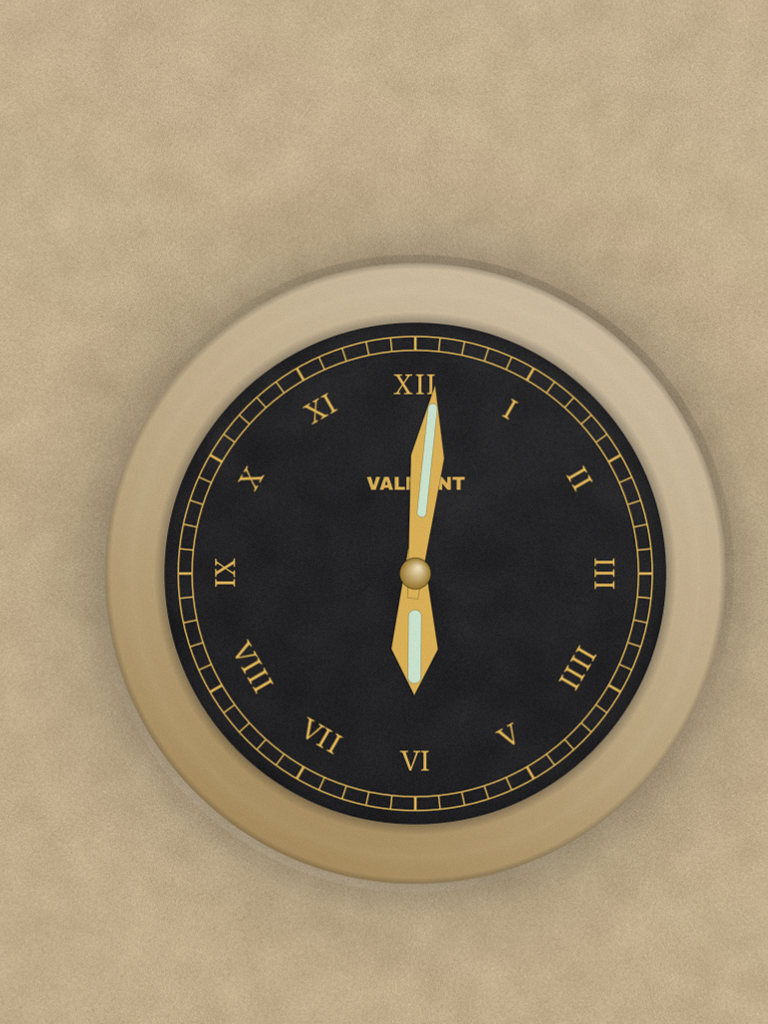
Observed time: 6.01
